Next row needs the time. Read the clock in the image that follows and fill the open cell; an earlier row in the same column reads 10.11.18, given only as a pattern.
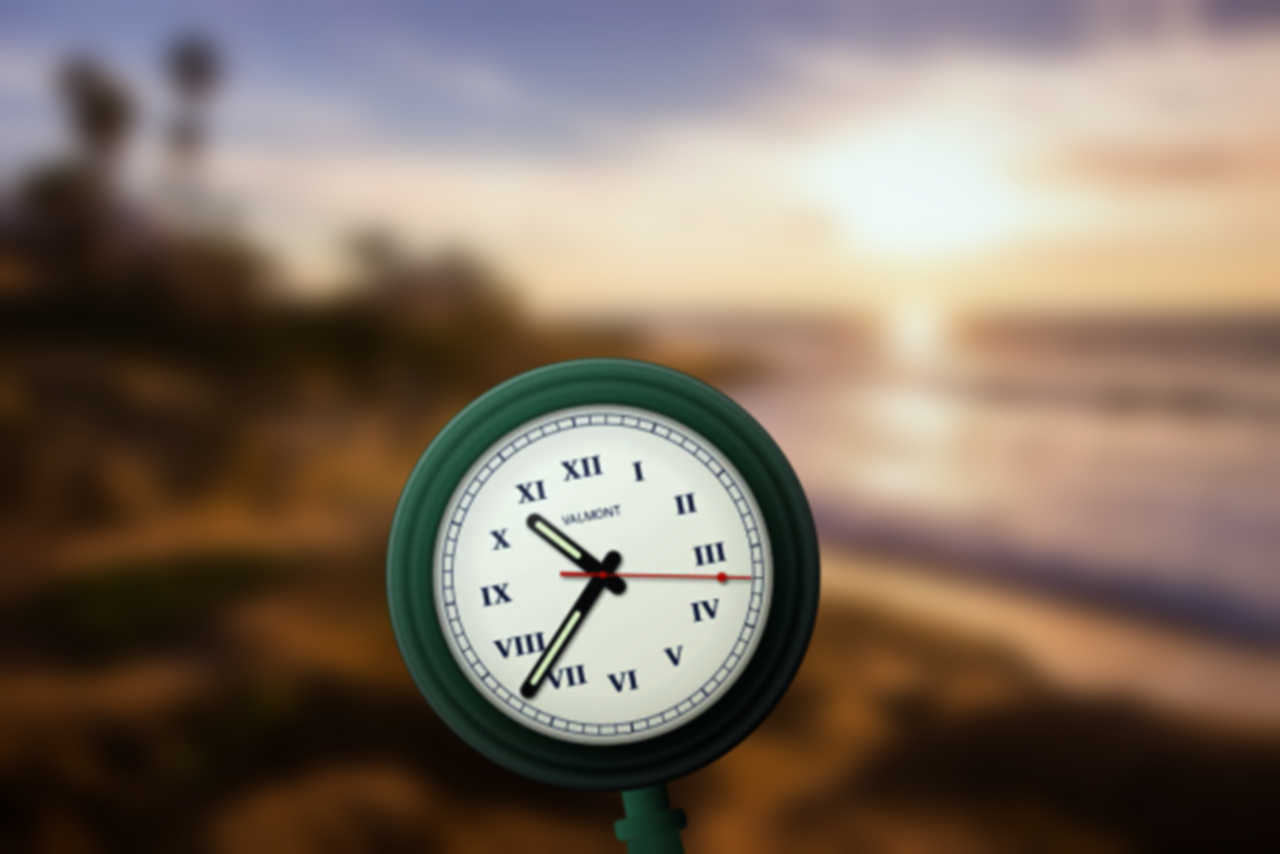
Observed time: 10.37.17
